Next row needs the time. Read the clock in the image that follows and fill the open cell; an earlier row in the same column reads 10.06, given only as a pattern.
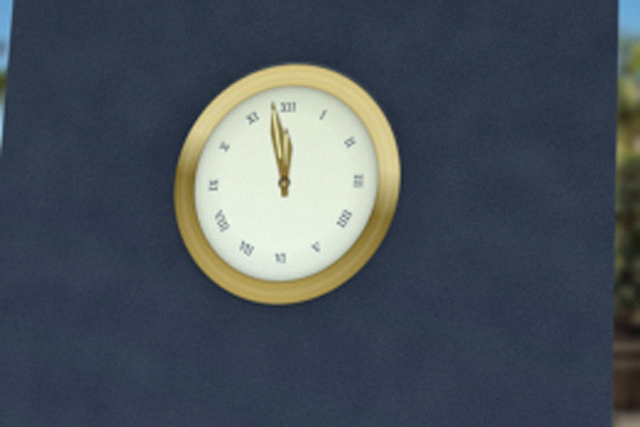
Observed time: 11.58
